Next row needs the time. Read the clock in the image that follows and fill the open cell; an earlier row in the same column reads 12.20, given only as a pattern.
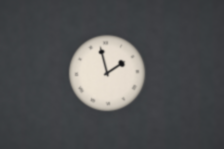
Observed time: 1.58
